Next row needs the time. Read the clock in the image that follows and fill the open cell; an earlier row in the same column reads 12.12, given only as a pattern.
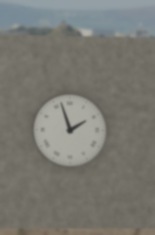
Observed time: 1.57
